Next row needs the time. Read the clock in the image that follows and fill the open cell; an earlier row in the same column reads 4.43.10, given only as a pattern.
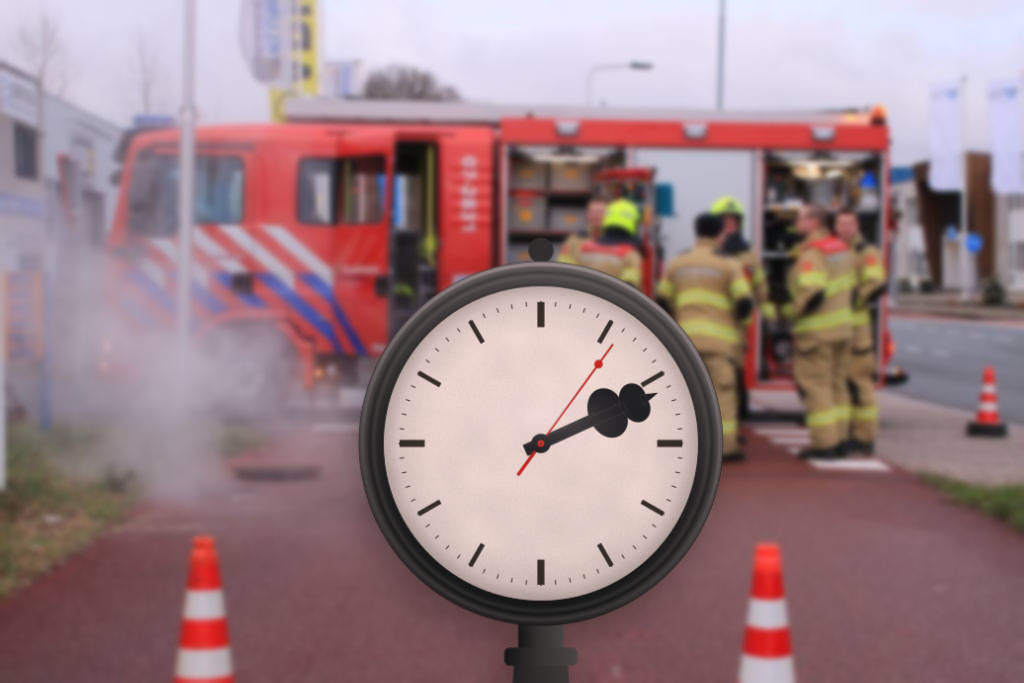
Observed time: 2.11.06
